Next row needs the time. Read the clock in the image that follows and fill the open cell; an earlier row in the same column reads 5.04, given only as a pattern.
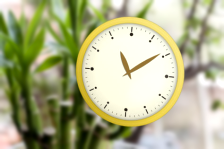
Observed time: 11.09
